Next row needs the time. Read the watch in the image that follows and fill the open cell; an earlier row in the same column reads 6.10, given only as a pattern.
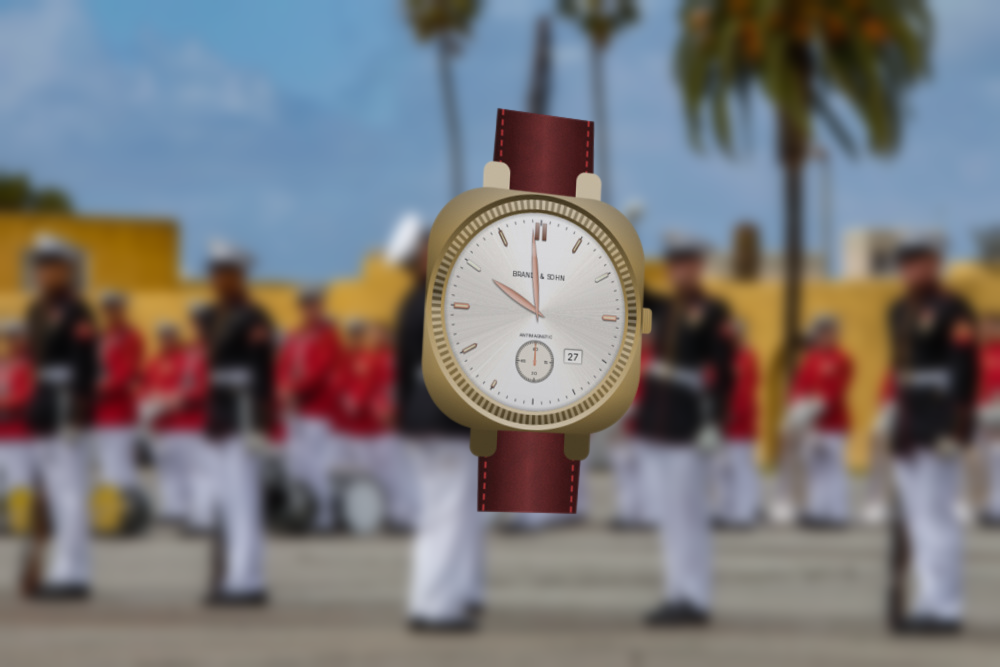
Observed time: 9.59
